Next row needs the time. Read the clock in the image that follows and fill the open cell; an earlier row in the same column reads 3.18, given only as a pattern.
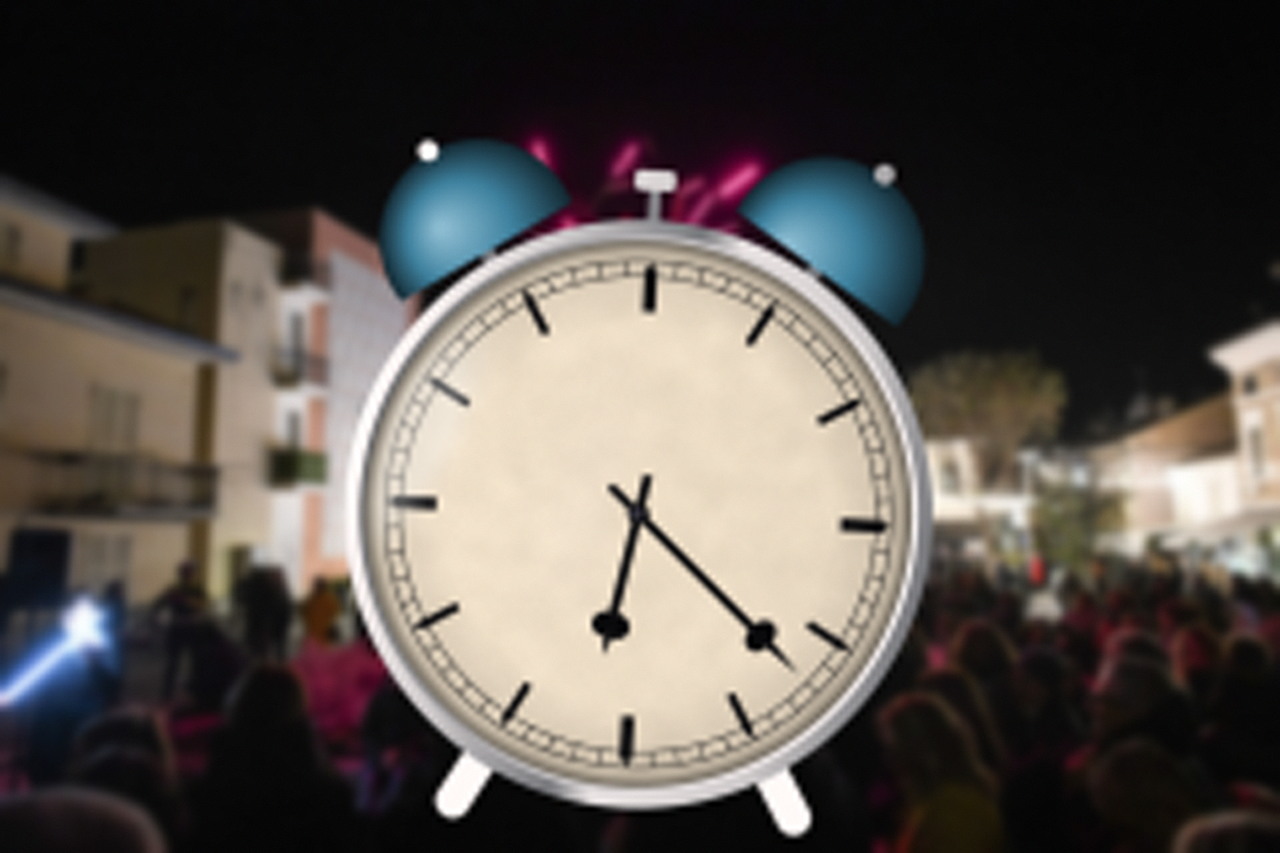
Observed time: 6.22
